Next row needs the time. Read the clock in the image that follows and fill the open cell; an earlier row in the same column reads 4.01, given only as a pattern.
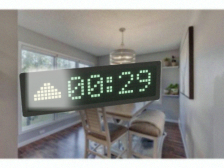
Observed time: 0.29
